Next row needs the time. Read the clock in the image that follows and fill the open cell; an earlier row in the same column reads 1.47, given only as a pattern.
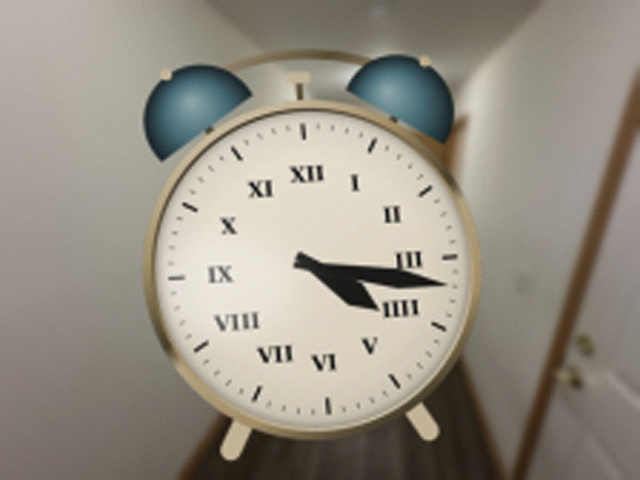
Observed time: 4.17
